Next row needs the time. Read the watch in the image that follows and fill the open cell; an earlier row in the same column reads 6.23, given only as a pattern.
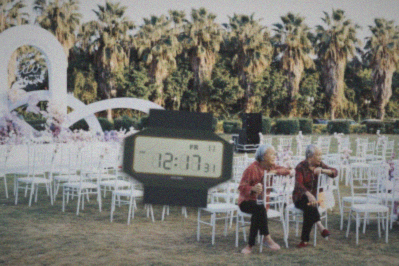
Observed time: 12.17
